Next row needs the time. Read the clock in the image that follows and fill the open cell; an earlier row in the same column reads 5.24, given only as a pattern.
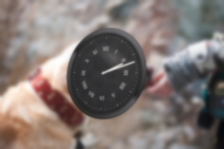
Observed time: 2.12
